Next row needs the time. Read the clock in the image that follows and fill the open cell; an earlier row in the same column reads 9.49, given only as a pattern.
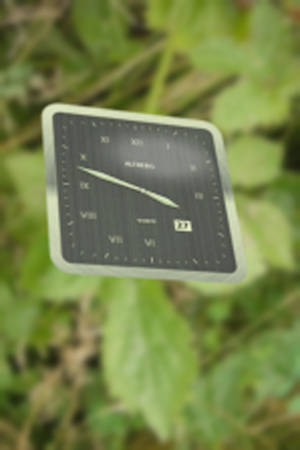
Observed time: 3.48
